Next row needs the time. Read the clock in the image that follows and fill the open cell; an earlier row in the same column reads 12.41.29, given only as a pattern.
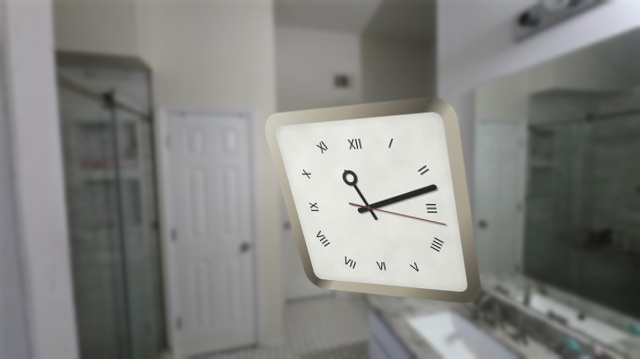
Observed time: 11.12.17
